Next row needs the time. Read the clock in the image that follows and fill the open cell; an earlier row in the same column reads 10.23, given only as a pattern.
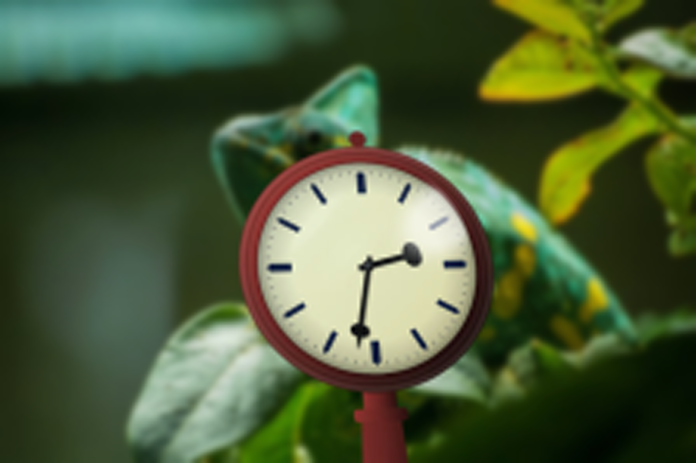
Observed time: 2.32
